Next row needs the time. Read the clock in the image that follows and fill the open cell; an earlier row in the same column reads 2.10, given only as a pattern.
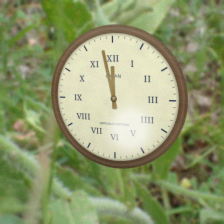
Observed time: 11.58
